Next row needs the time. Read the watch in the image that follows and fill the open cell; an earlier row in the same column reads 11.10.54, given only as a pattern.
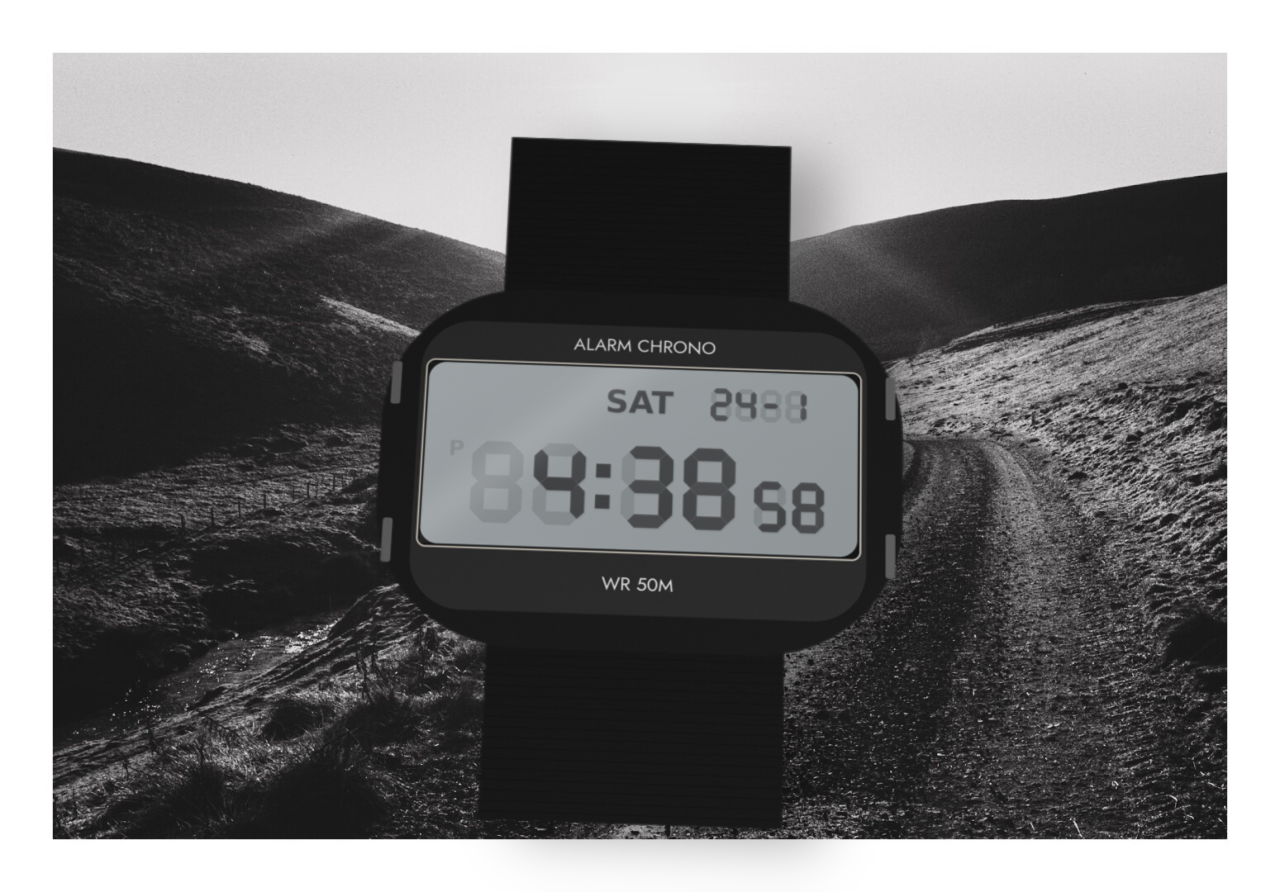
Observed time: 4.38.58
